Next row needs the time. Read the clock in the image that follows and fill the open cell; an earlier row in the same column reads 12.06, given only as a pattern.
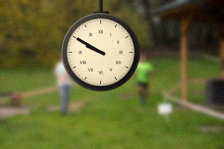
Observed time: 9.50
